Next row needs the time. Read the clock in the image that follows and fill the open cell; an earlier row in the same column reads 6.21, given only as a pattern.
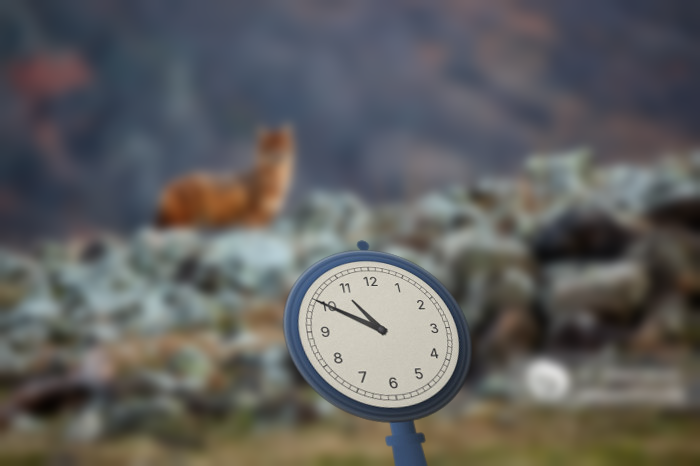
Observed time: 10.50
